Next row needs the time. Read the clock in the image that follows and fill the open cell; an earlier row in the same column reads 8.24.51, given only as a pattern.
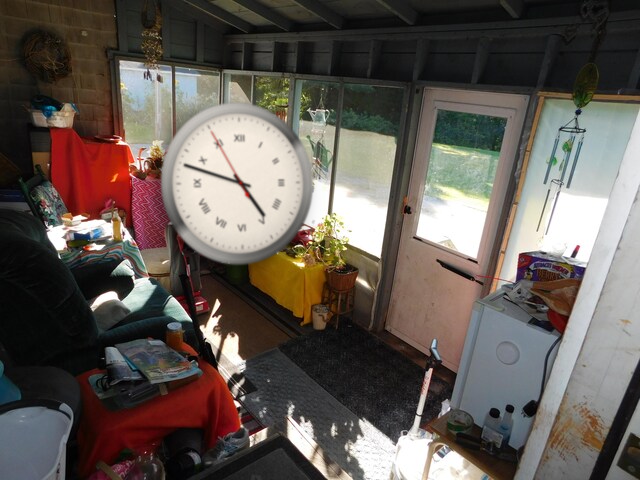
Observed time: 4.47.55
